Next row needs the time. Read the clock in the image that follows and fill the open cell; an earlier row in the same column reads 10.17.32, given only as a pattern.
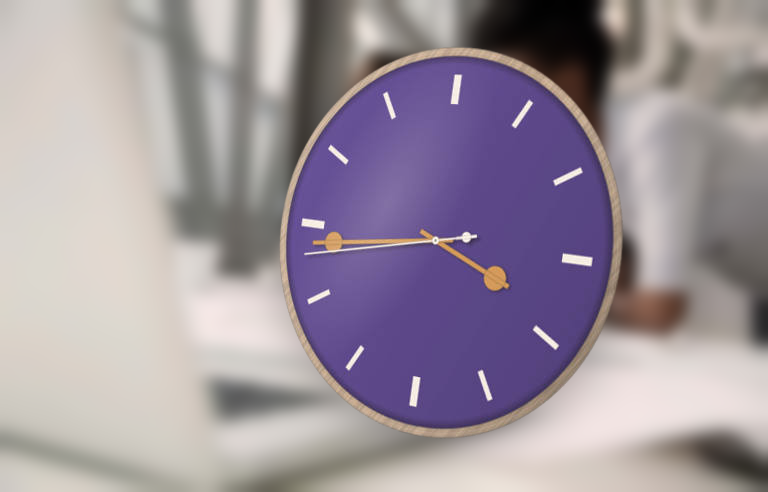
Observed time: 3.43.43
